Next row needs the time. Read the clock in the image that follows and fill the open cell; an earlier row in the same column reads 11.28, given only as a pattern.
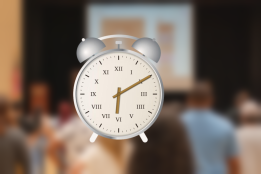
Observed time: 6.10
